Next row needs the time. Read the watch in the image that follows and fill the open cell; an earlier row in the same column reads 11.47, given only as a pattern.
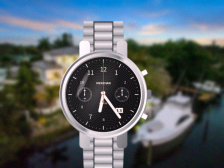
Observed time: 6.24
